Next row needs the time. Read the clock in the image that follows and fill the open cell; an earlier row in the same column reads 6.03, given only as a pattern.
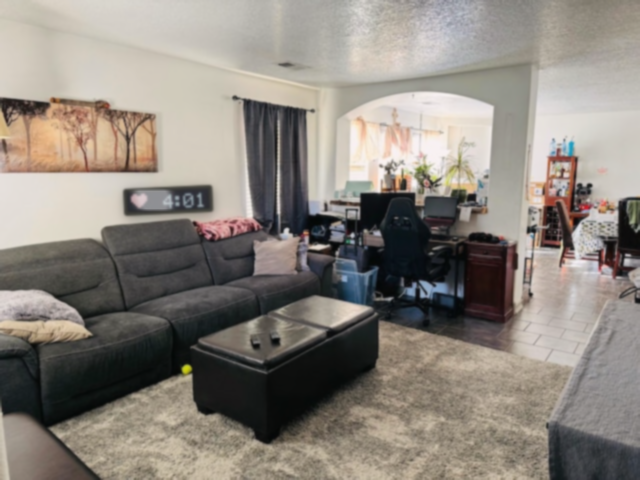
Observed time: 4.01
